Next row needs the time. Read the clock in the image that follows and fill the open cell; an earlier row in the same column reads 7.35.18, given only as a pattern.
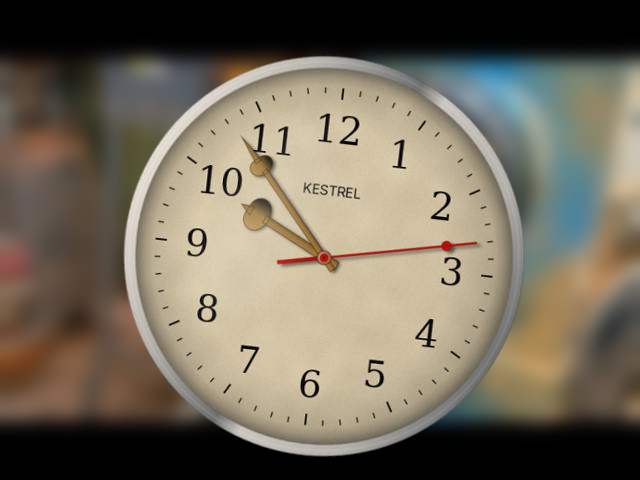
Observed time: 9.53.13
